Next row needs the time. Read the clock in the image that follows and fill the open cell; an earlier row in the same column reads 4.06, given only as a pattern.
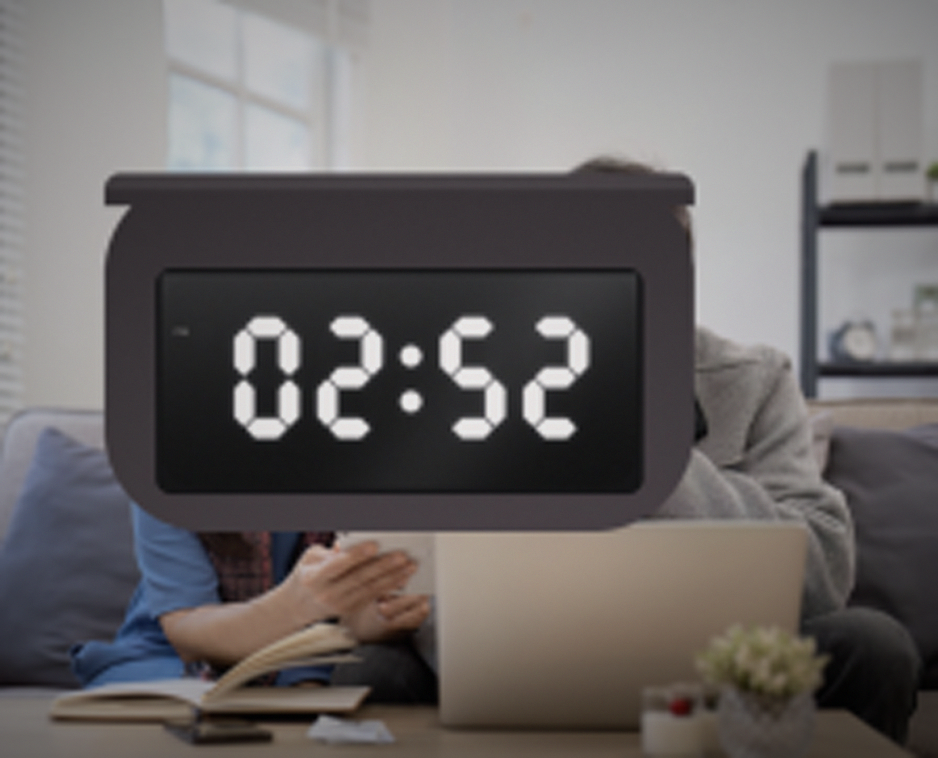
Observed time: 2.52
